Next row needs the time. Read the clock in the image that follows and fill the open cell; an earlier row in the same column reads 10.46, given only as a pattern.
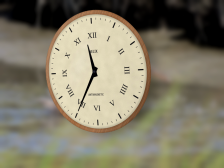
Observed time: 11.35
